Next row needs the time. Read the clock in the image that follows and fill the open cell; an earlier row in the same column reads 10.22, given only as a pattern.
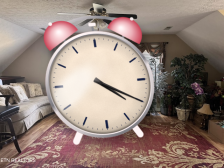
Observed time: 4.20
